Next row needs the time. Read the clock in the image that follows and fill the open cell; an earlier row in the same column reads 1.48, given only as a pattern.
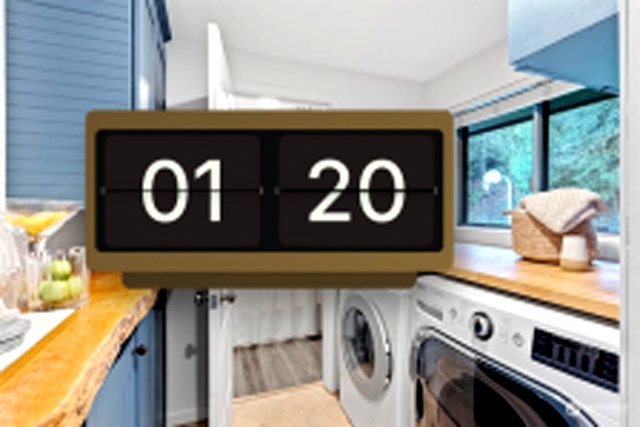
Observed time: 1.20
